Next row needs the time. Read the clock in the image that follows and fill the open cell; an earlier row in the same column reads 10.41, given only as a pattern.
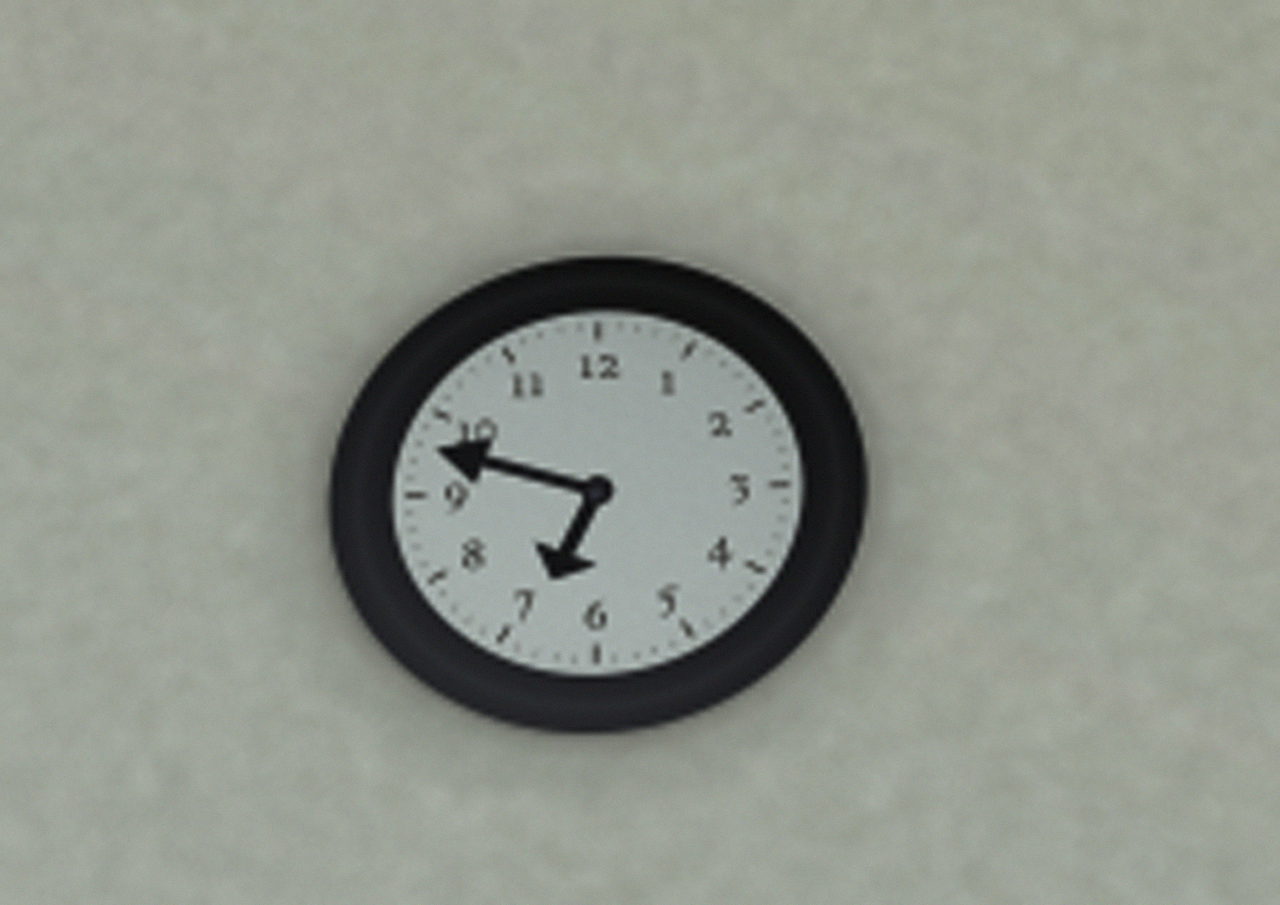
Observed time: 6.48
